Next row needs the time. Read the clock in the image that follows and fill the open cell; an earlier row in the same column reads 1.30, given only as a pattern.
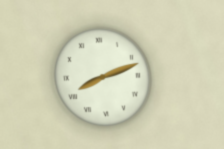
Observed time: 8.12
